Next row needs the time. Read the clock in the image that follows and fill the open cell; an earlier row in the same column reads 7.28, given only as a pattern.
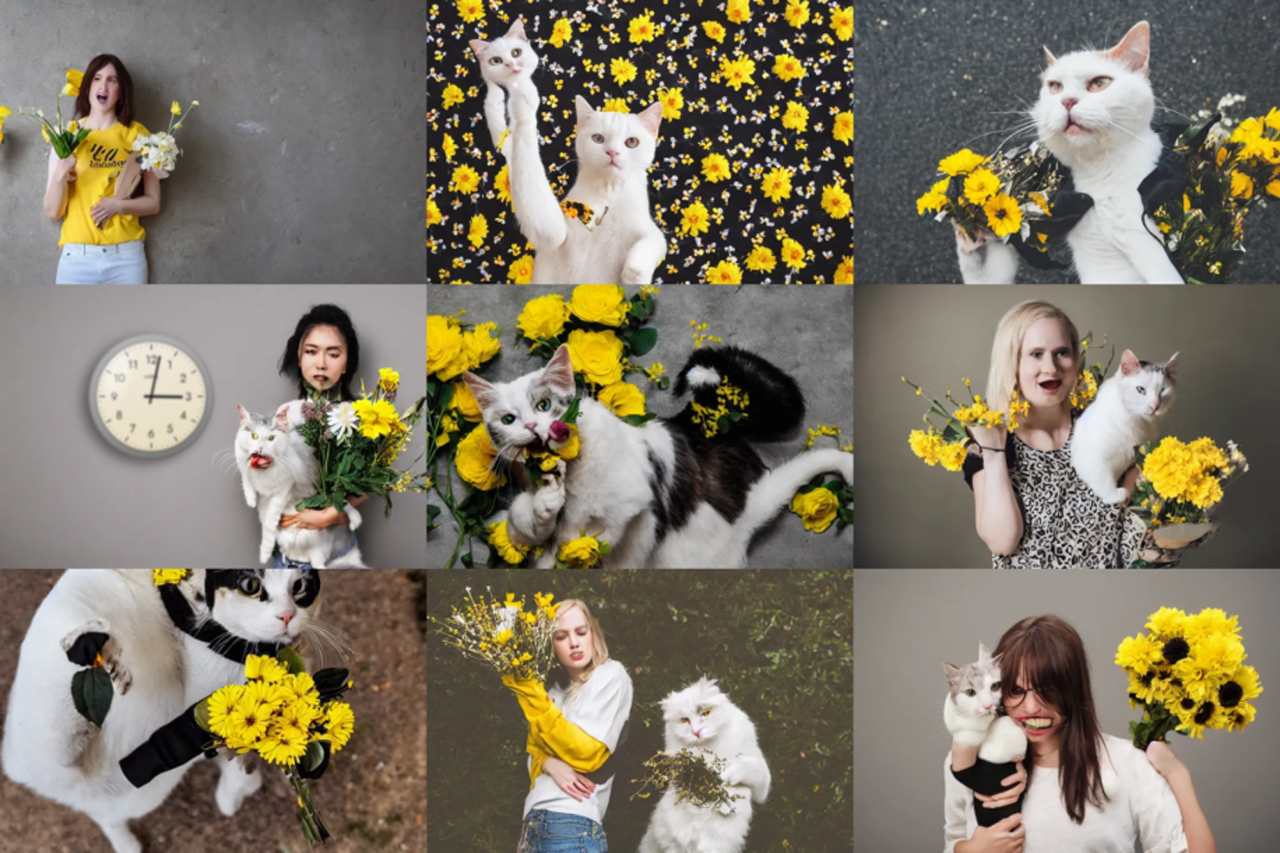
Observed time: 3.02
